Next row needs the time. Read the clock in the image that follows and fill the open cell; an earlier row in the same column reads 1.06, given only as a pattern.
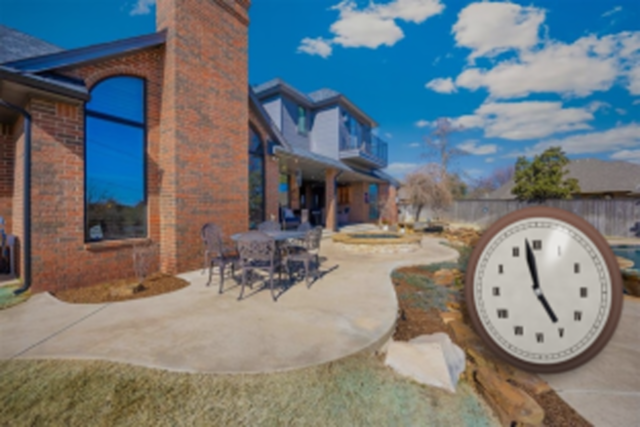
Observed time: 4.58
